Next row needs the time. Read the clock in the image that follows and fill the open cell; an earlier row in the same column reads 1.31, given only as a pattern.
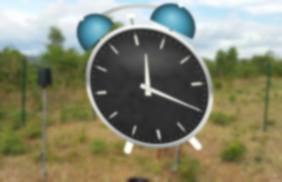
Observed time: 12.20
